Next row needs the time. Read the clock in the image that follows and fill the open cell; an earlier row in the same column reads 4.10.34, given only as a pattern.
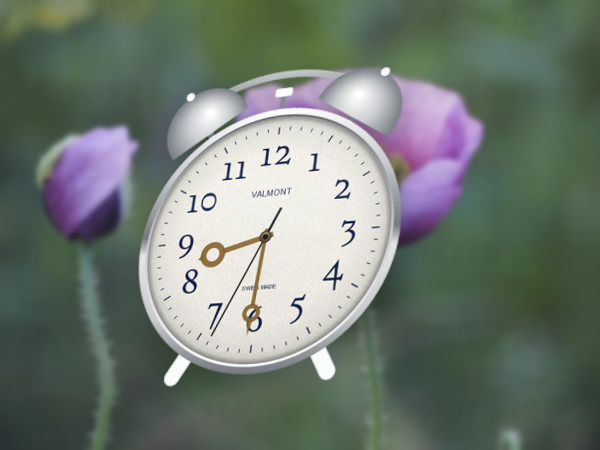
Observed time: 8.30.34
